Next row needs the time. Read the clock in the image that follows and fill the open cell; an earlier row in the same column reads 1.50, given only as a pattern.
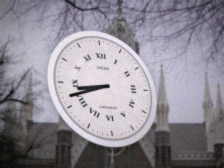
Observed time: 8.42
